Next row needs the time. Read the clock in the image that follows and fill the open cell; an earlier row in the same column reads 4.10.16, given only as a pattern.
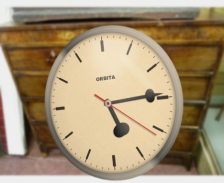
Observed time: 5.14.21
